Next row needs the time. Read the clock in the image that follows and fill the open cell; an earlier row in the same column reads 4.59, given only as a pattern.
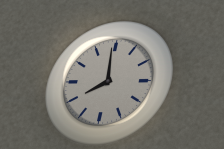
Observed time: 7.59
